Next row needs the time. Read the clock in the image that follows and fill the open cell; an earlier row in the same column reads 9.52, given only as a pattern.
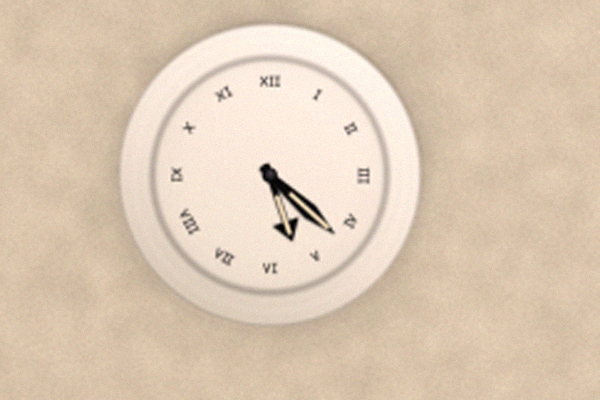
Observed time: 5.22
